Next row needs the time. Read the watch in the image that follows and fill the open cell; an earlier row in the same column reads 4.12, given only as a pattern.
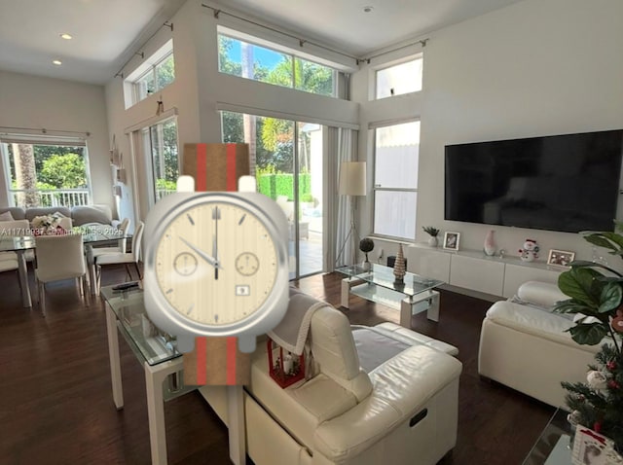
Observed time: 11.51
